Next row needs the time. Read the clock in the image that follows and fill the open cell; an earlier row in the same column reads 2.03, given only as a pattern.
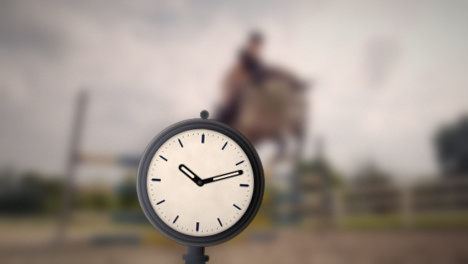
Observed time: 10.12
